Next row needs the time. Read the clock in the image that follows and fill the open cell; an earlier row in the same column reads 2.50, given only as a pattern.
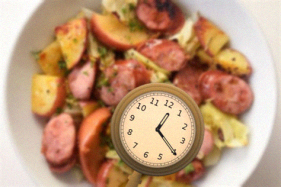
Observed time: 12.20
